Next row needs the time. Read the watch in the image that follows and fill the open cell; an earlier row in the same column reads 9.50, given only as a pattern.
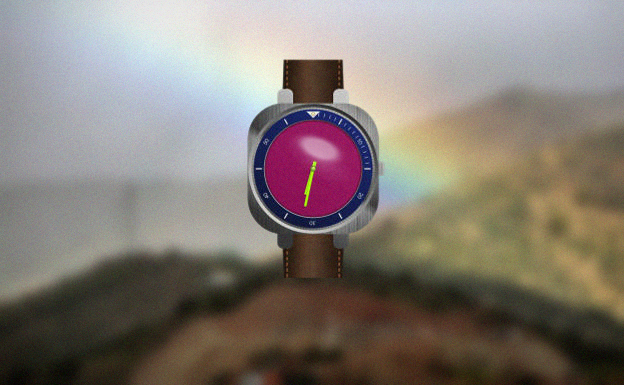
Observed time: 6.32
